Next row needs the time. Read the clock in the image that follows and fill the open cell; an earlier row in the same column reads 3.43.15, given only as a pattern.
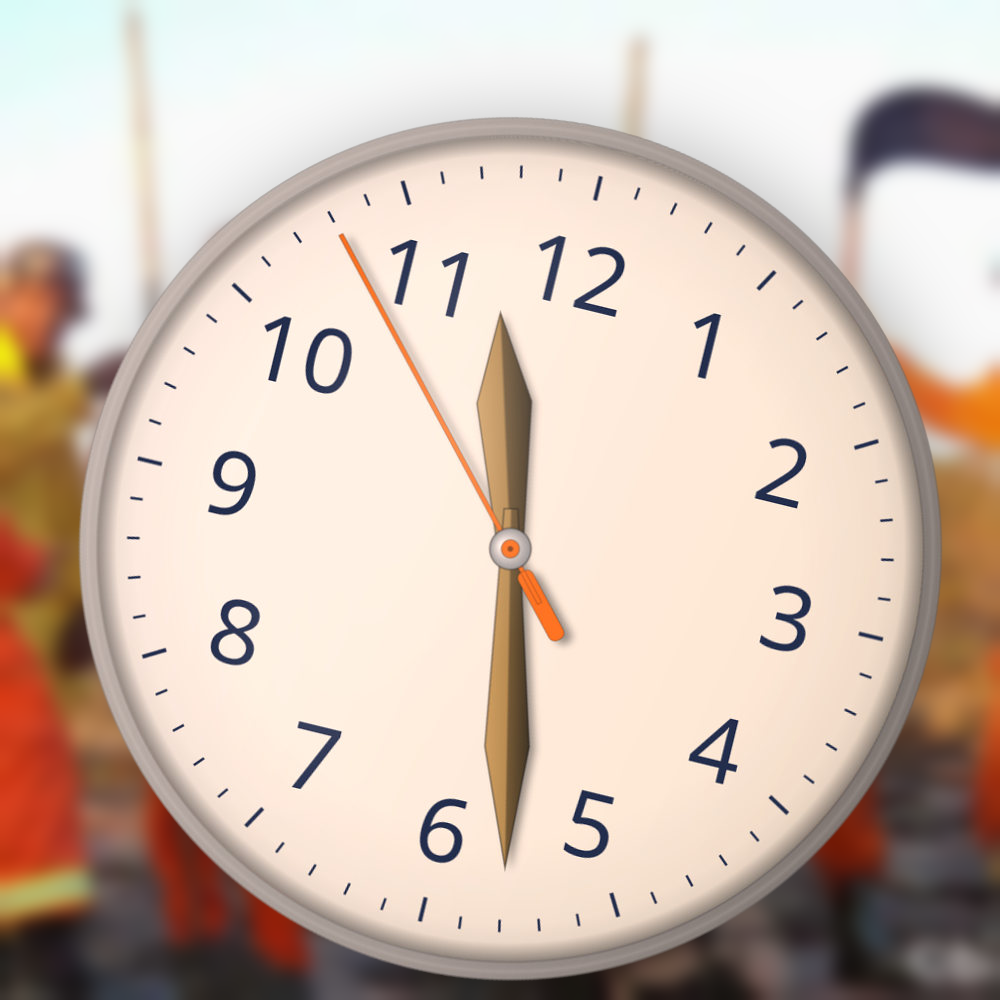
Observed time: 11.27.53
